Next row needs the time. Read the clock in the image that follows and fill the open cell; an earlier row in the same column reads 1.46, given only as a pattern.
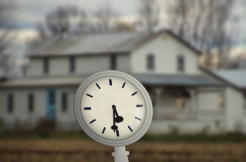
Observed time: 5.31
